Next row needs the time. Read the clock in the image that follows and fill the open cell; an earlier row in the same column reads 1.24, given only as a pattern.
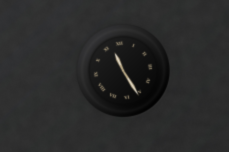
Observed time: 11.26
